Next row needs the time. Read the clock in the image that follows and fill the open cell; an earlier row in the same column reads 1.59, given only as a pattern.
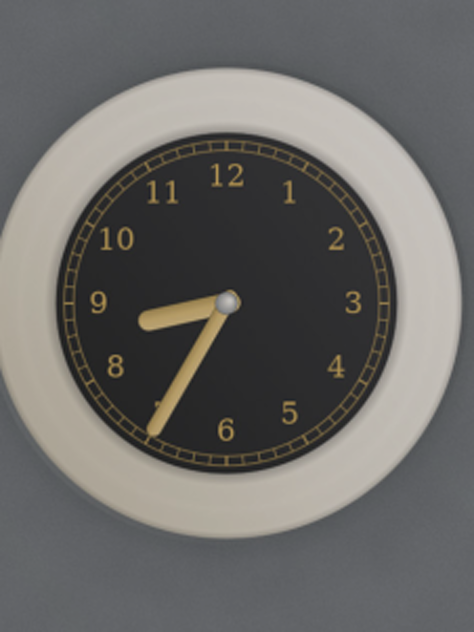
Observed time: 8.35
